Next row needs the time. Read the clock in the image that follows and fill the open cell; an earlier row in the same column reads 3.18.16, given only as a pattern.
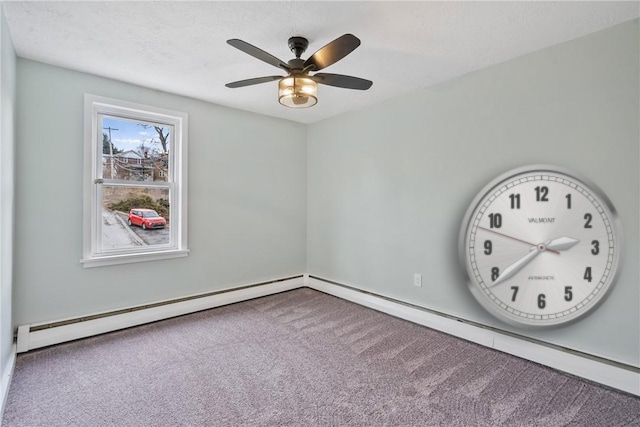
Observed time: 2.38.48
